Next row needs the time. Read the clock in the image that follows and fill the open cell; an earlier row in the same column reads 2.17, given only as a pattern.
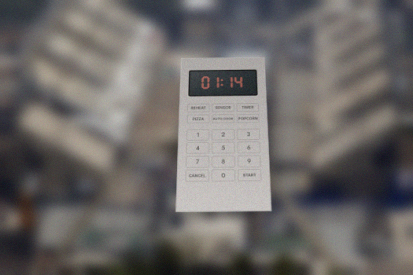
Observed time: 1.14
